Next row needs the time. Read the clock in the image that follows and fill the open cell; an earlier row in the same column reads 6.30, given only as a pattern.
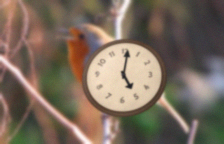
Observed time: 5.01
